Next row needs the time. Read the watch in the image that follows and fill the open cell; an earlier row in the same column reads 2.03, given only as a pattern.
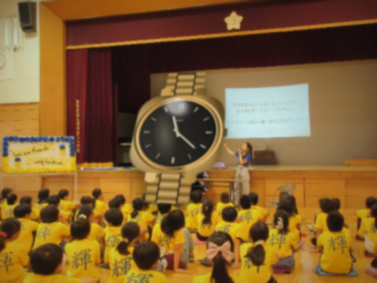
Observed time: 11.22
